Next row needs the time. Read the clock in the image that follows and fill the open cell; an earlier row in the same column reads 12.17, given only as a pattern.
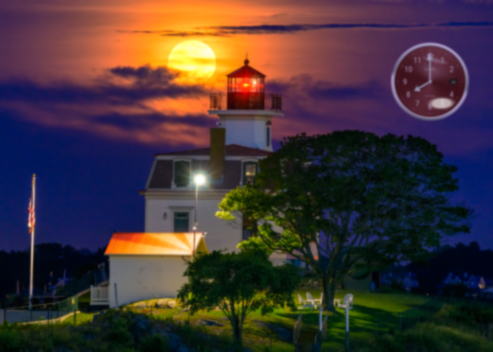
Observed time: 8.00
